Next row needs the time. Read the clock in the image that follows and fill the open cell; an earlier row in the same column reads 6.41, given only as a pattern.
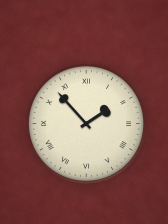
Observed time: 1.53
